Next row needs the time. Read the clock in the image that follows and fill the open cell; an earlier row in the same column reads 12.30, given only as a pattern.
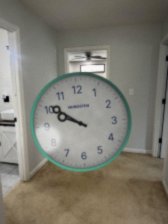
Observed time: 9.51
